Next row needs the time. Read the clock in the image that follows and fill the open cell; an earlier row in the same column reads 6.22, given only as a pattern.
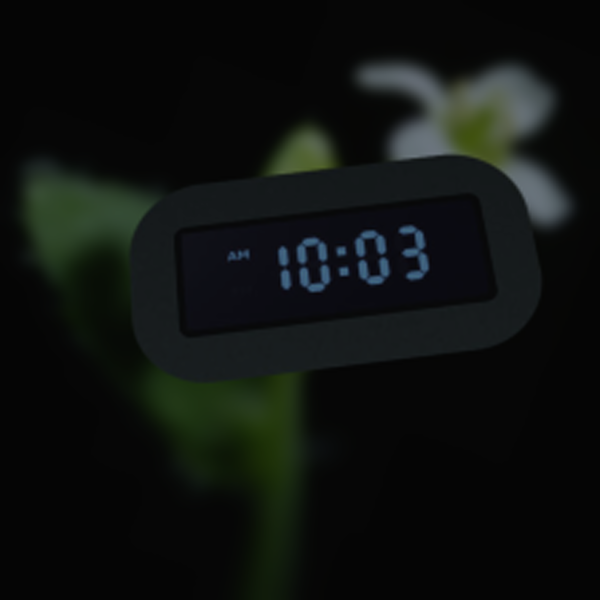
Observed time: 10.03
